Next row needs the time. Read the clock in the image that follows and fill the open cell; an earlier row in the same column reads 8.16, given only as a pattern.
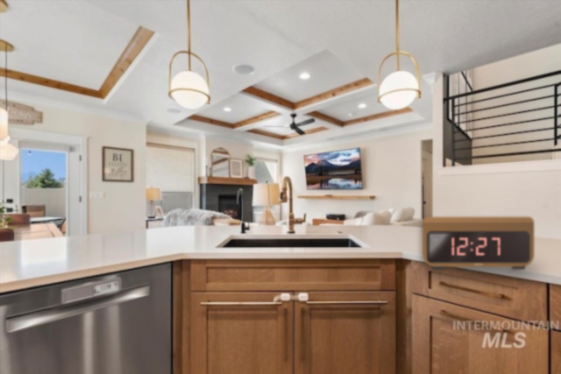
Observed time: 12.27
